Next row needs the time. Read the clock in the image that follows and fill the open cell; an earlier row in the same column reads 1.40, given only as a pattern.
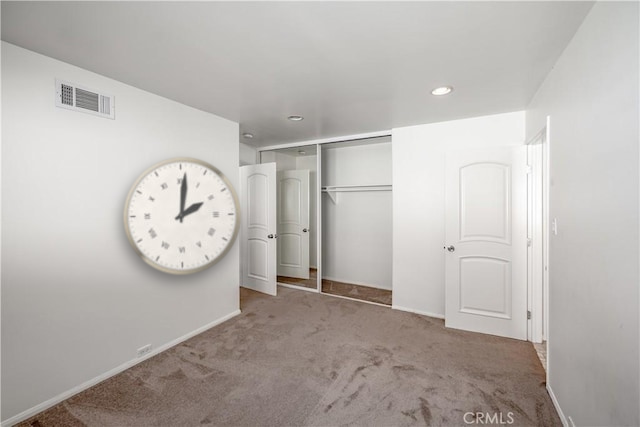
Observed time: 2.01
